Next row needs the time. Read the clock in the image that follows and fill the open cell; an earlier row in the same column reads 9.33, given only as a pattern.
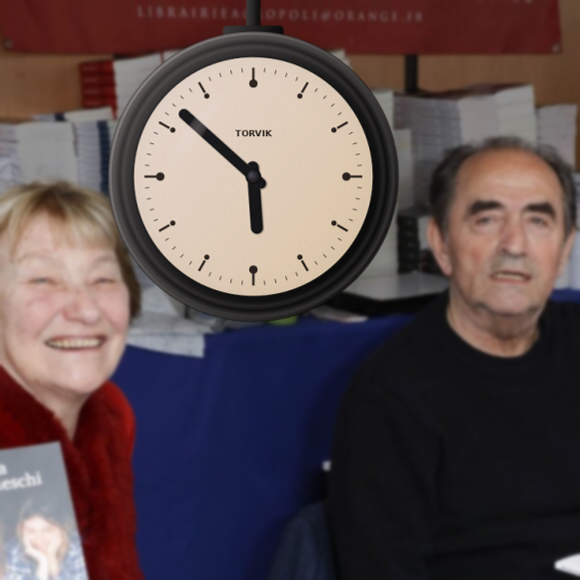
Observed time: 5.52
